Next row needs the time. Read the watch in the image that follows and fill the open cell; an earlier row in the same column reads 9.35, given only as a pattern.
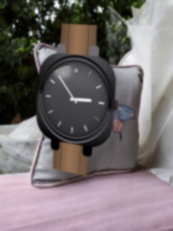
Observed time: 2.53
